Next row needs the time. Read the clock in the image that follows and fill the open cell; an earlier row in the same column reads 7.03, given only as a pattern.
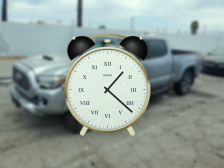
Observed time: 1.22
